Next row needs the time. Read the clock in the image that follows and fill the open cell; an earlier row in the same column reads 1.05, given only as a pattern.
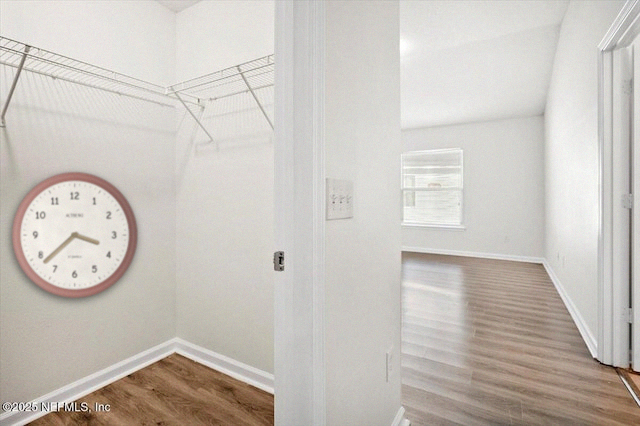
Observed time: 3.38
